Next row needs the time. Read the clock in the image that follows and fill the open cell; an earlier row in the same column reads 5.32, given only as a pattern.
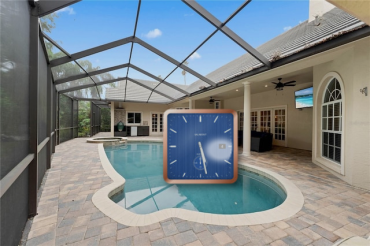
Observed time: 5.28
